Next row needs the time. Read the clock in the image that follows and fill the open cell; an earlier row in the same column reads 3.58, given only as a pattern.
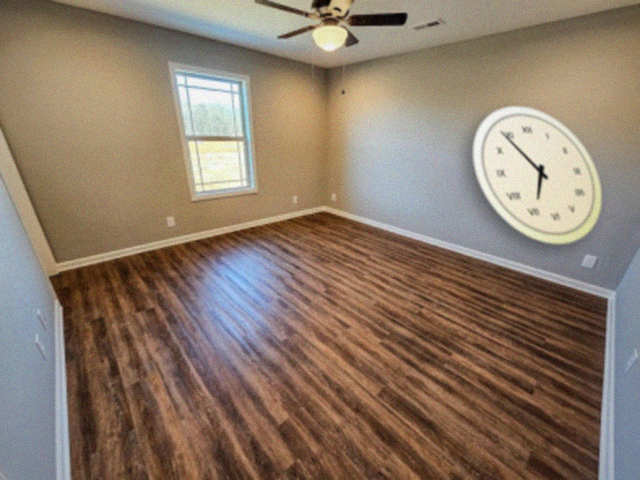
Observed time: 6.54
